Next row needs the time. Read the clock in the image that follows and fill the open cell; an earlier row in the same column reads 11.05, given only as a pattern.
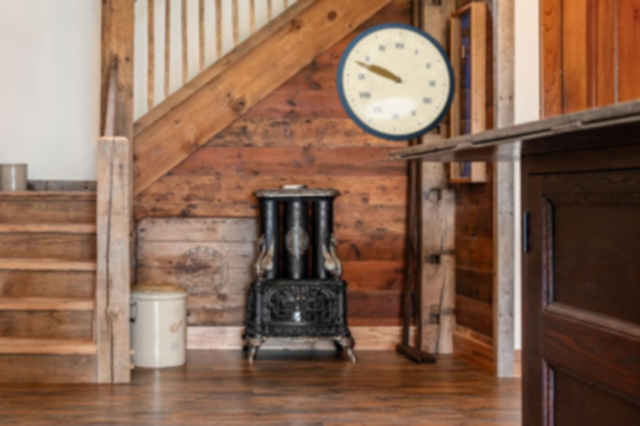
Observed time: 9.48
